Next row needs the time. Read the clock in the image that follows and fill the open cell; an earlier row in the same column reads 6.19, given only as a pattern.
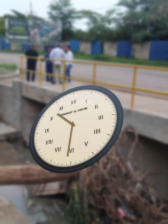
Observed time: 10.31
